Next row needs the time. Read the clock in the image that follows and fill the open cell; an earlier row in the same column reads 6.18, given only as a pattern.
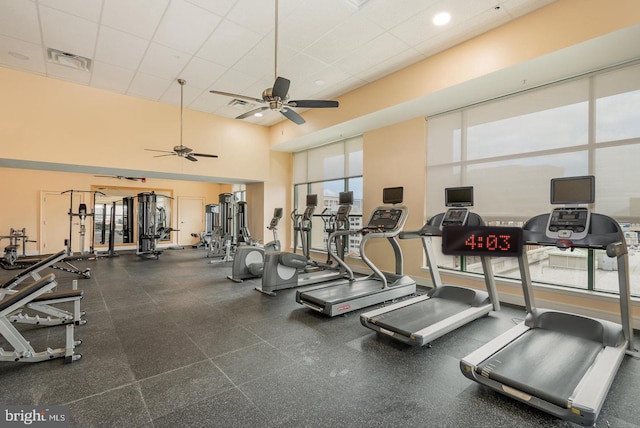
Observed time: 4.03
